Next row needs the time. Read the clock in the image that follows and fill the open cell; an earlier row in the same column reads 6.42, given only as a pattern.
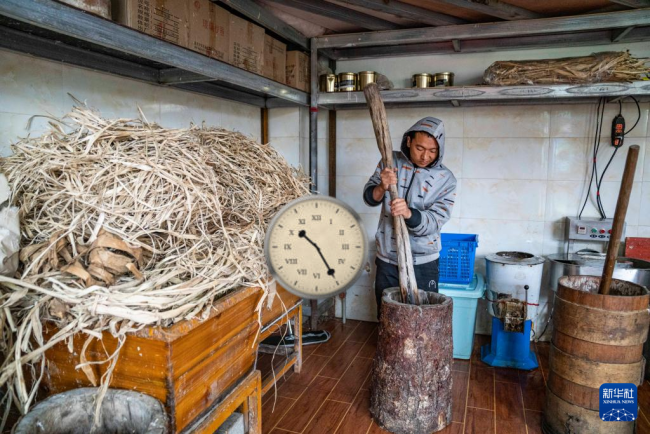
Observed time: 10.25
